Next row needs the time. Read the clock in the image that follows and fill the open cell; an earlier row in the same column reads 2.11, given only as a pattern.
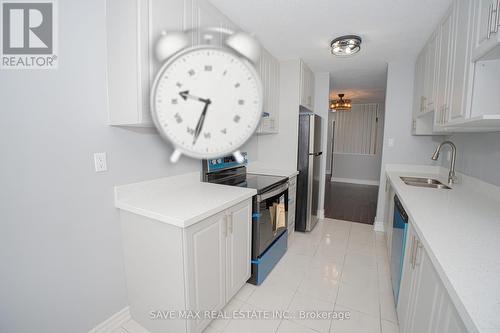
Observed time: 9.33
